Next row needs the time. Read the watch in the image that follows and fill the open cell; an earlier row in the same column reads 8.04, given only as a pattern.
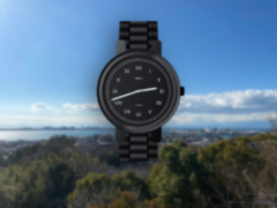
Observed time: 2.42
